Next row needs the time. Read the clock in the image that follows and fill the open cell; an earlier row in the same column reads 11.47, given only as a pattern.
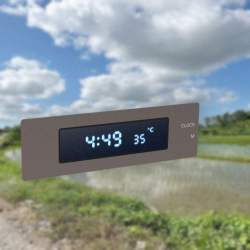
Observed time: 4.49
